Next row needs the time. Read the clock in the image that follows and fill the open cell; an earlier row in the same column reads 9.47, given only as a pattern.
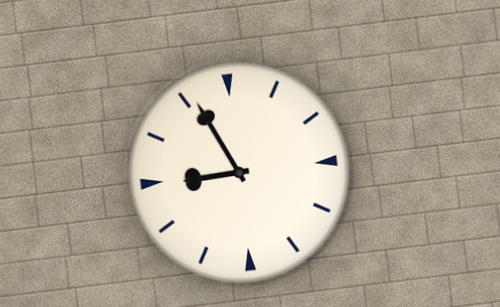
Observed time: 8.56
